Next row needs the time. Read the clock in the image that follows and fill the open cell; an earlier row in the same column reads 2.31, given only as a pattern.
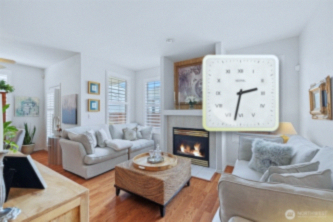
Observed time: 2.32
